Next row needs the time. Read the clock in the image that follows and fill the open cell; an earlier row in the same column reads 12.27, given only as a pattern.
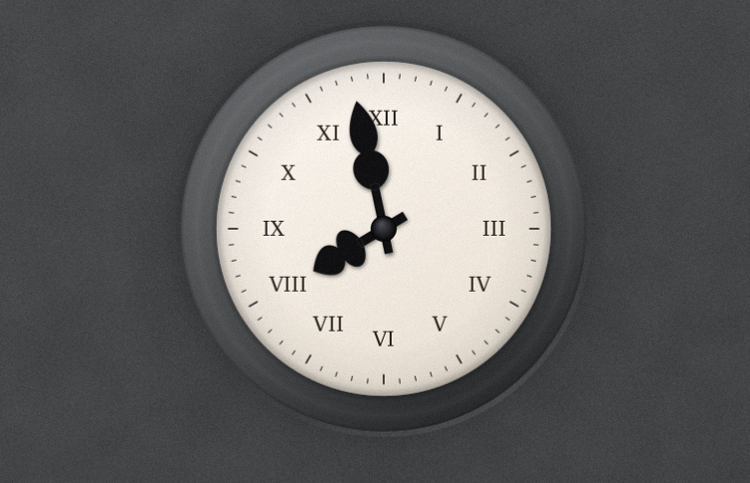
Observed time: 7.58
